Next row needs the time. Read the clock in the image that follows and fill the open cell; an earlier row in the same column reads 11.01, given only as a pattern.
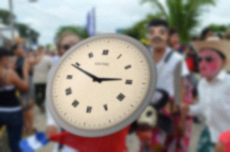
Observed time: 2.49
